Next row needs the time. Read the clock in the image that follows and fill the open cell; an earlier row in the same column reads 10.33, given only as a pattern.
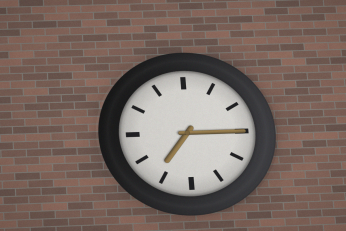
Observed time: 7.15
